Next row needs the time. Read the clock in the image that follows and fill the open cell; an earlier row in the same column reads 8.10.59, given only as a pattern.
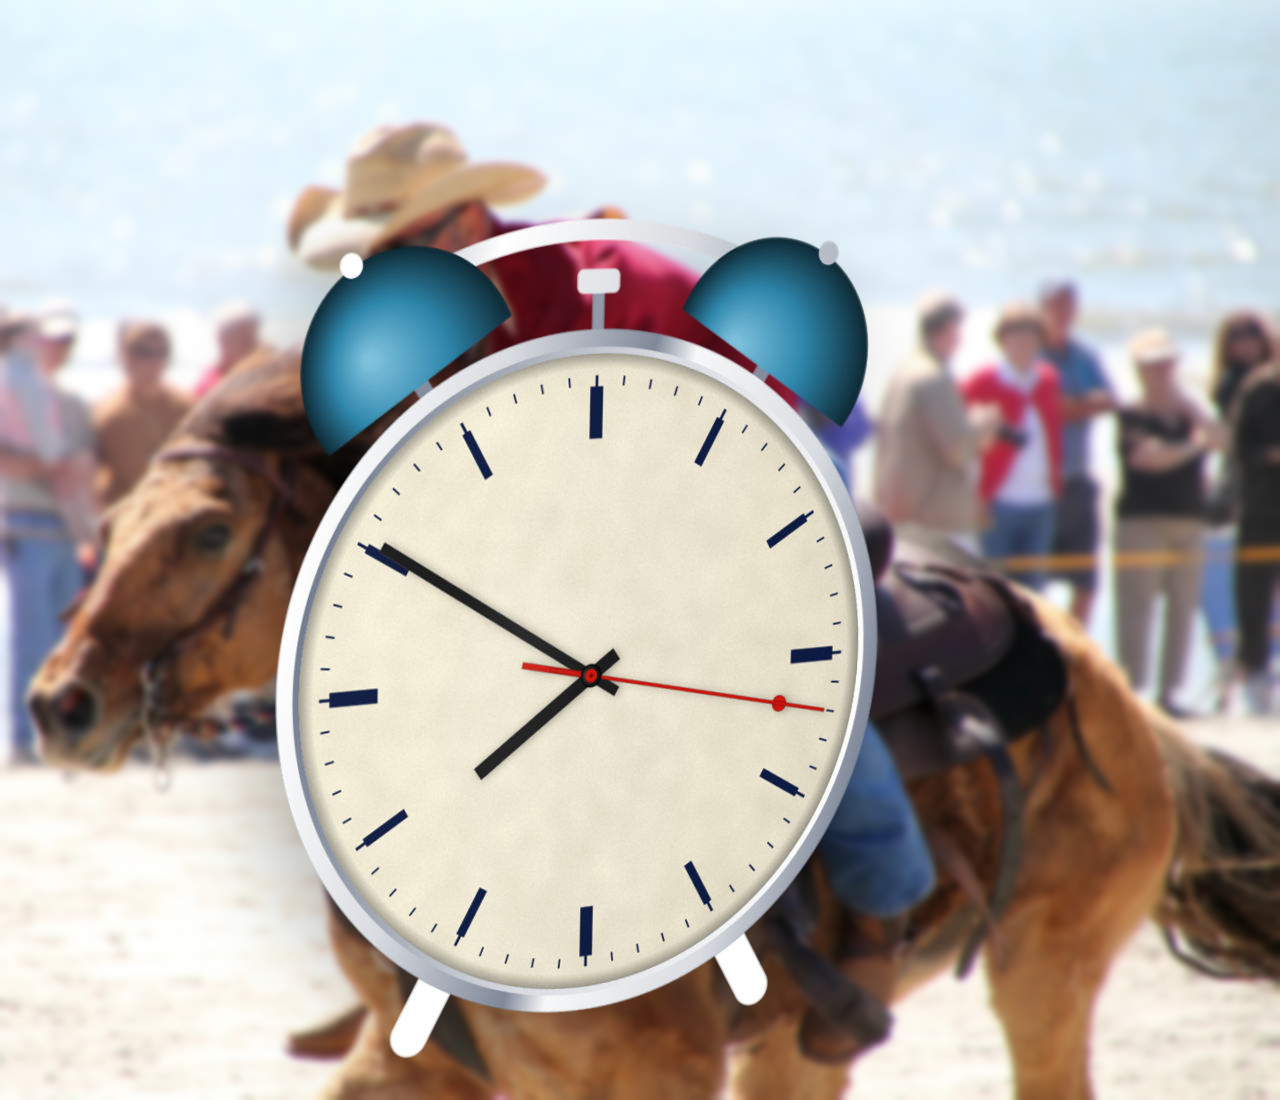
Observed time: 7.50.17
